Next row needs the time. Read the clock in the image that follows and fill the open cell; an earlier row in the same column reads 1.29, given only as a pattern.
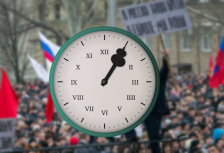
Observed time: 1.05
